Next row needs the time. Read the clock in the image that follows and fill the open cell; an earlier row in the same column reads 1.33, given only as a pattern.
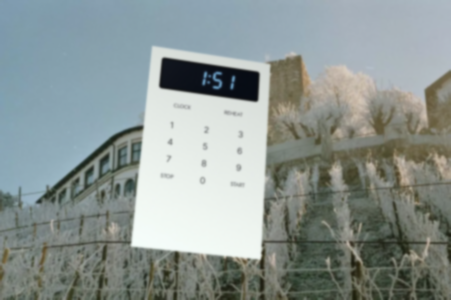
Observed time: 1.51
